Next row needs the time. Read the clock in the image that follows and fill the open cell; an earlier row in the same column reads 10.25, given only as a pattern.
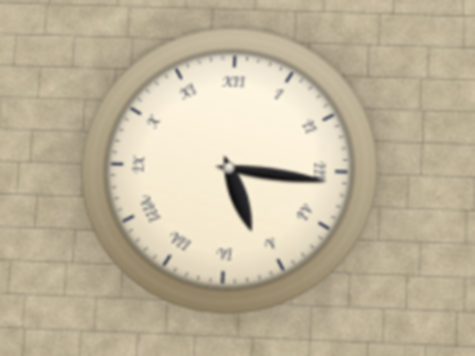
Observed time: 5.16
